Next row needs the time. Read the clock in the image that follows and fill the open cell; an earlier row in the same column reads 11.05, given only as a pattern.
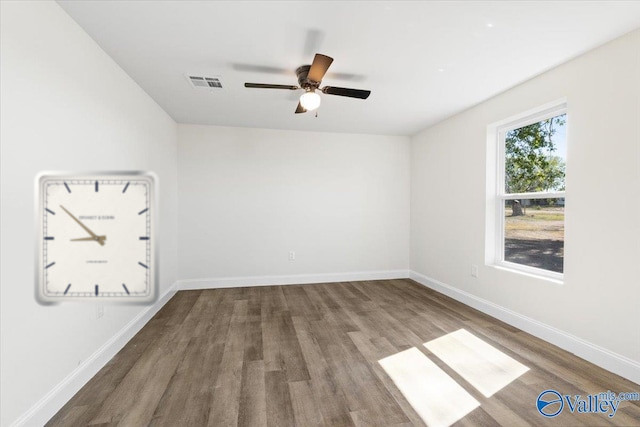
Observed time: 8.52
